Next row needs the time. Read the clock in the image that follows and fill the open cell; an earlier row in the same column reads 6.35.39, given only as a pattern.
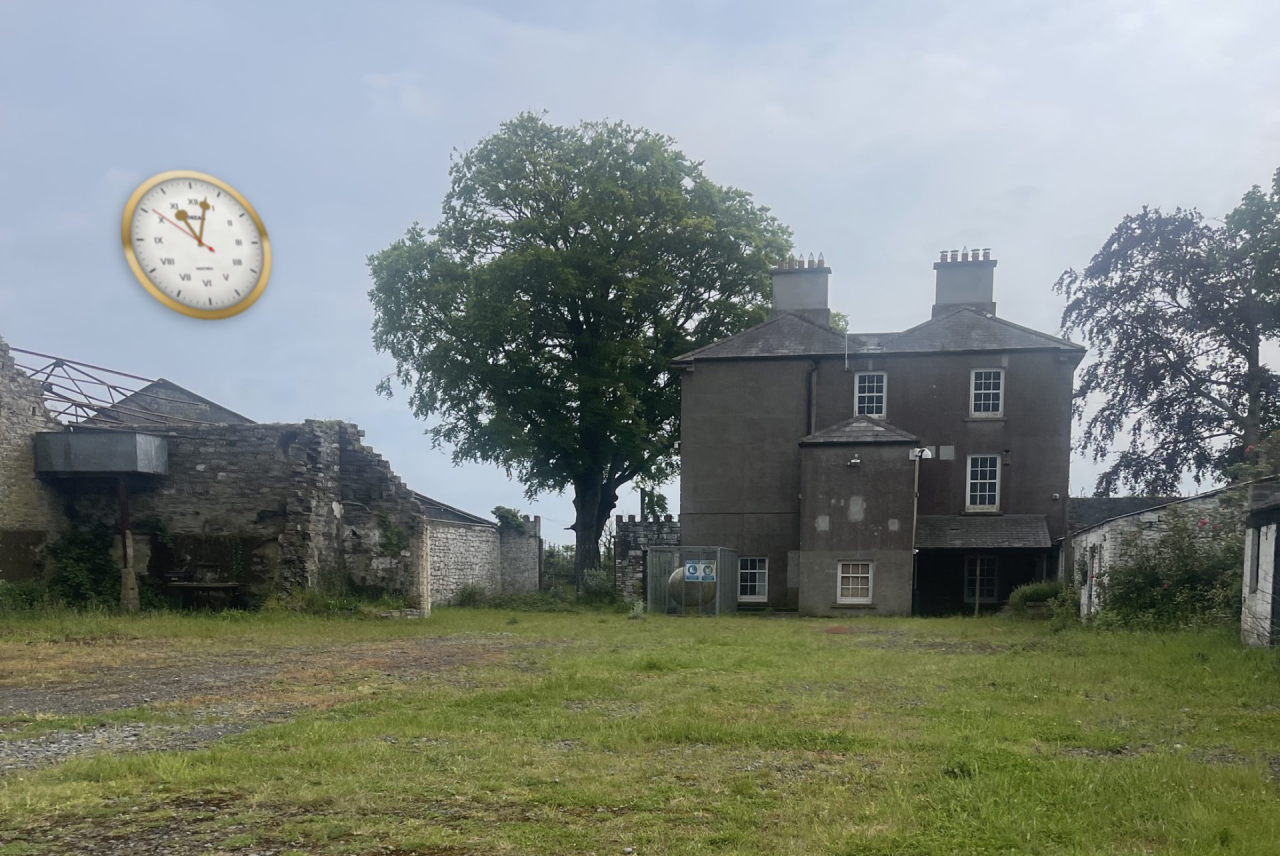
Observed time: 11.02.51
